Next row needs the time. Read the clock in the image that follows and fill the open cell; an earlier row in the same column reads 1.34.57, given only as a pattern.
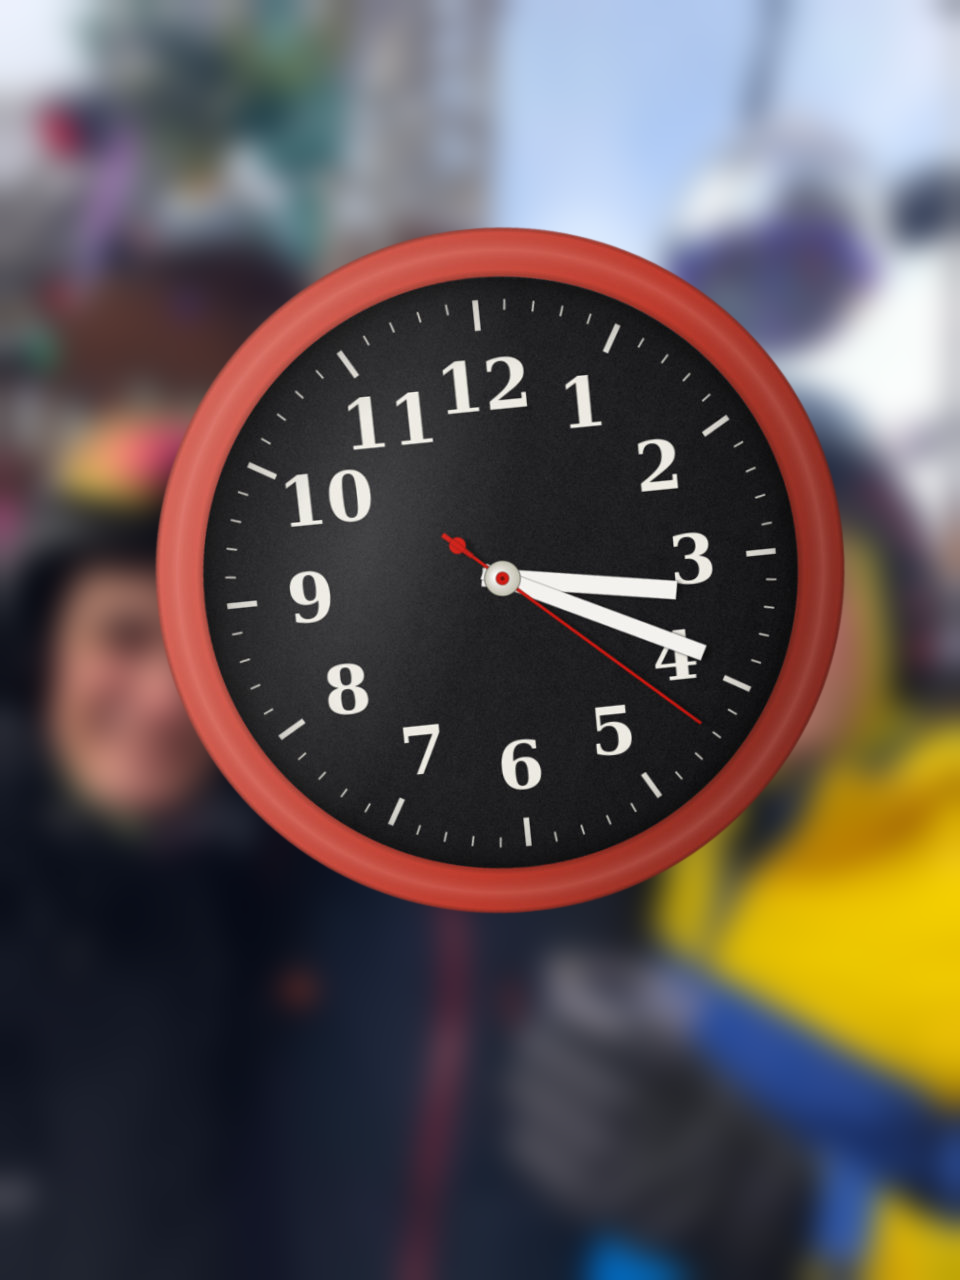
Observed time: 3.19.22
